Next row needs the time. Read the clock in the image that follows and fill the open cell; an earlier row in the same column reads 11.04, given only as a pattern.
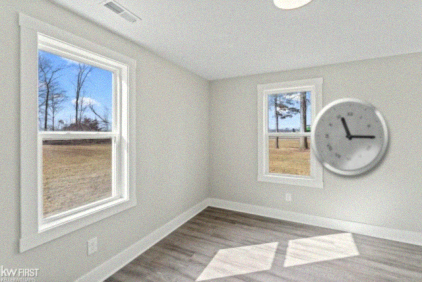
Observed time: 11.15
